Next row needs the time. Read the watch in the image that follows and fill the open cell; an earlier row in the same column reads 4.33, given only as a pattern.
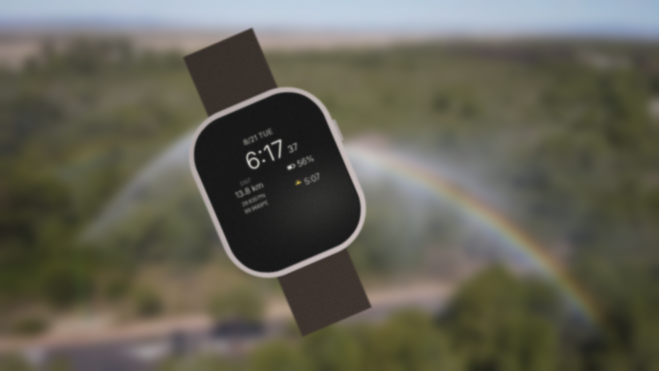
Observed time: 6.17
